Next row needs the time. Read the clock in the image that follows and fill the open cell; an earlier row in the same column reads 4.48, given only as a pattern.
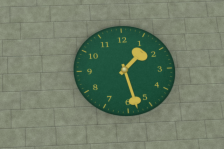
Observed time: 1.28
